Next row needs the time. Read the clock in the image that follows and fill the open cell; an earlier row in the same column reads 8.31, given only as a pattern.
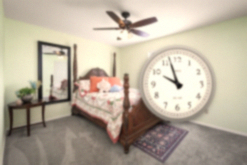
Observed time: 9.57
